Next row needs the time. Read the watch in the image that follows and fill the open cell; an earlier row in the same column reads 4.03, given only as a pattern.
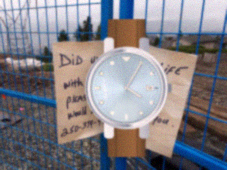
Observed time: 4.05
